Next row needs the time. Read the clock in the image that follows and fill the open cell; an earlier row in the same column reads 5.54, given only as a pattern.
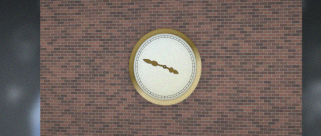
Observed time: 3.48
